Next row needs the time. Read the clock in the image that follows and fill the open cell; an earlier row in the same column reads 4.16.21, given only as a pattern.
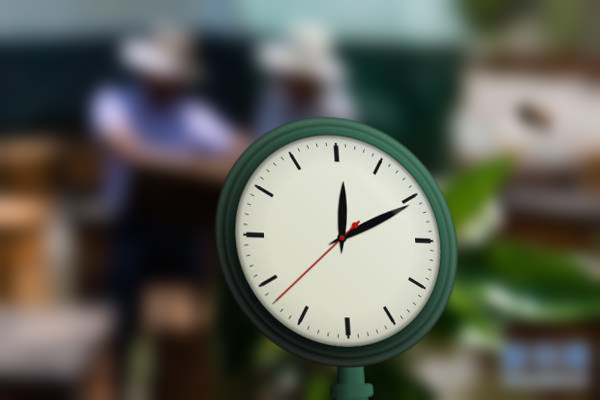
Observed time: 12.10.38
